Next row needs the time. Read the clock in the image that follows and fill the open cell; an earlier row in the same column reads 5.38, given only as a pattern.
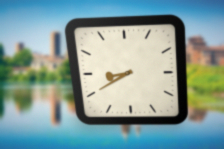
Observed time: 8.40
